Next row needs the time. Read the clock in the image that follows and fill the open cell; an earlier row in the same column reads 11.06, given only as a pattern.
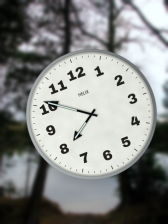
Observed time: 7.51
